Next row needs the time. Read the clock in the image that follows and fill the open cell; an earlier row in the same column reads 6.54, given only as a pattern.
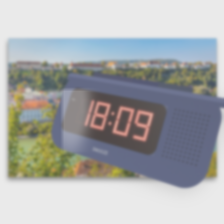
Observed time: 18.09
